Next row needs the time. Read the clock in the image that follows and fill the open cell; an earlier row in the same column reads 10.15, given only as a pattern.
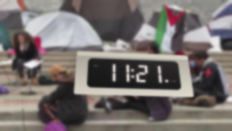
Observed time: 11.21
